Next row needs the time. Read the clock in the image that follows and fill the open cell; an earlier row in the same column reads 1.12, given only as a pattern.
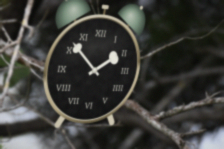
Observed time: 1.52
